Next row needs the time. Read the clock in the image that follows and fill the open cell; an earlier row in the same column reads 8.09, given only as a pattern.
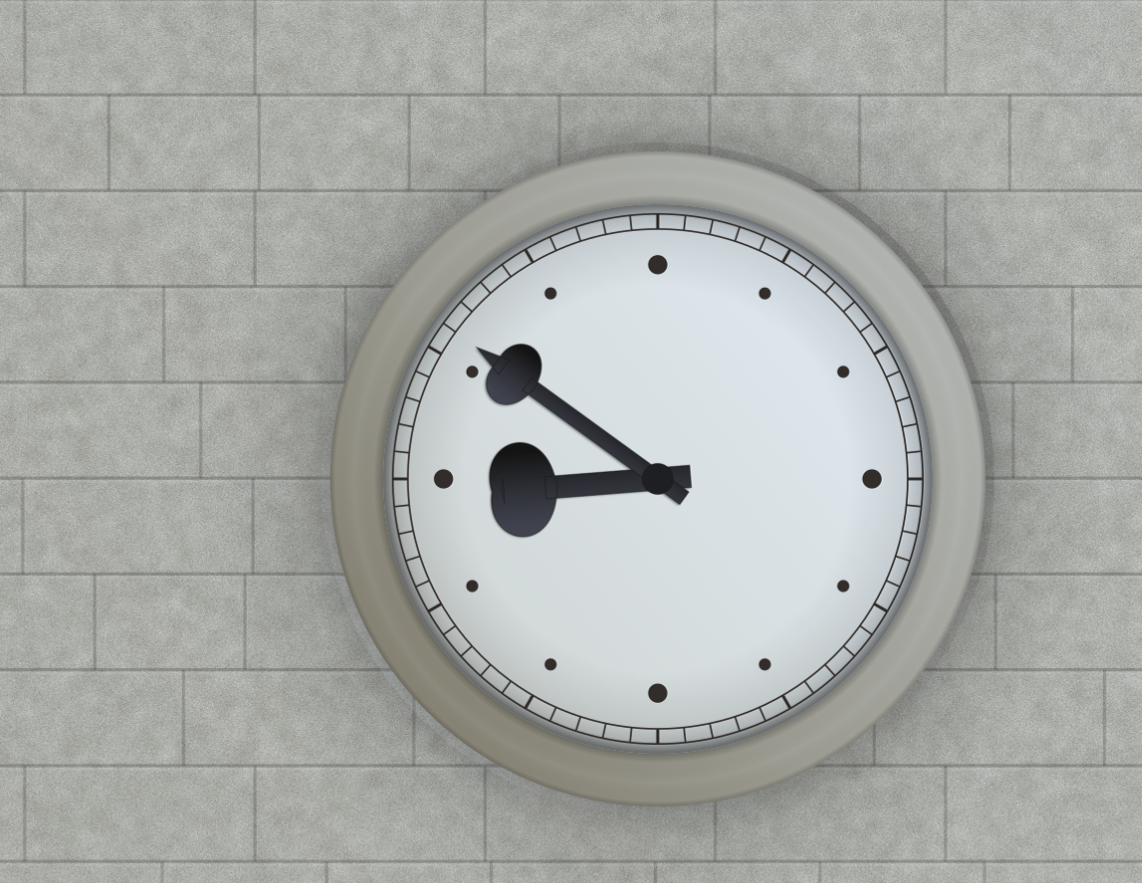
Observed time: 8.51
